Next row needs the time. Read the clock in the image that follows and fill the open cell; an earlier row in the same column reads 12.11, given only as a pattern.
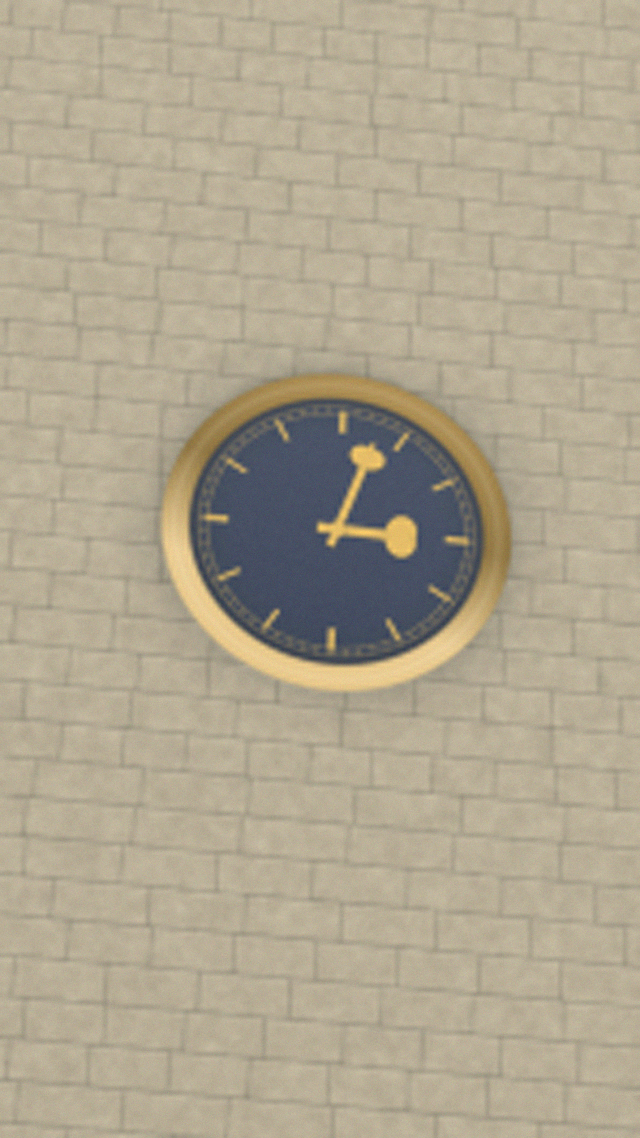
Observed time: 3.03
